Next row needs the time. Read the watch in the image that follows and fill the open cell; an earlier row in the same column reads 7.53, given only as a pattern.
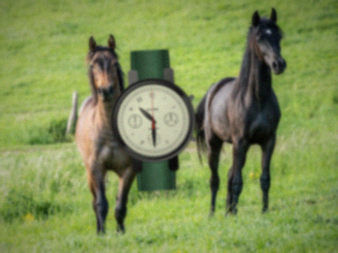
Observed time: 10.30
